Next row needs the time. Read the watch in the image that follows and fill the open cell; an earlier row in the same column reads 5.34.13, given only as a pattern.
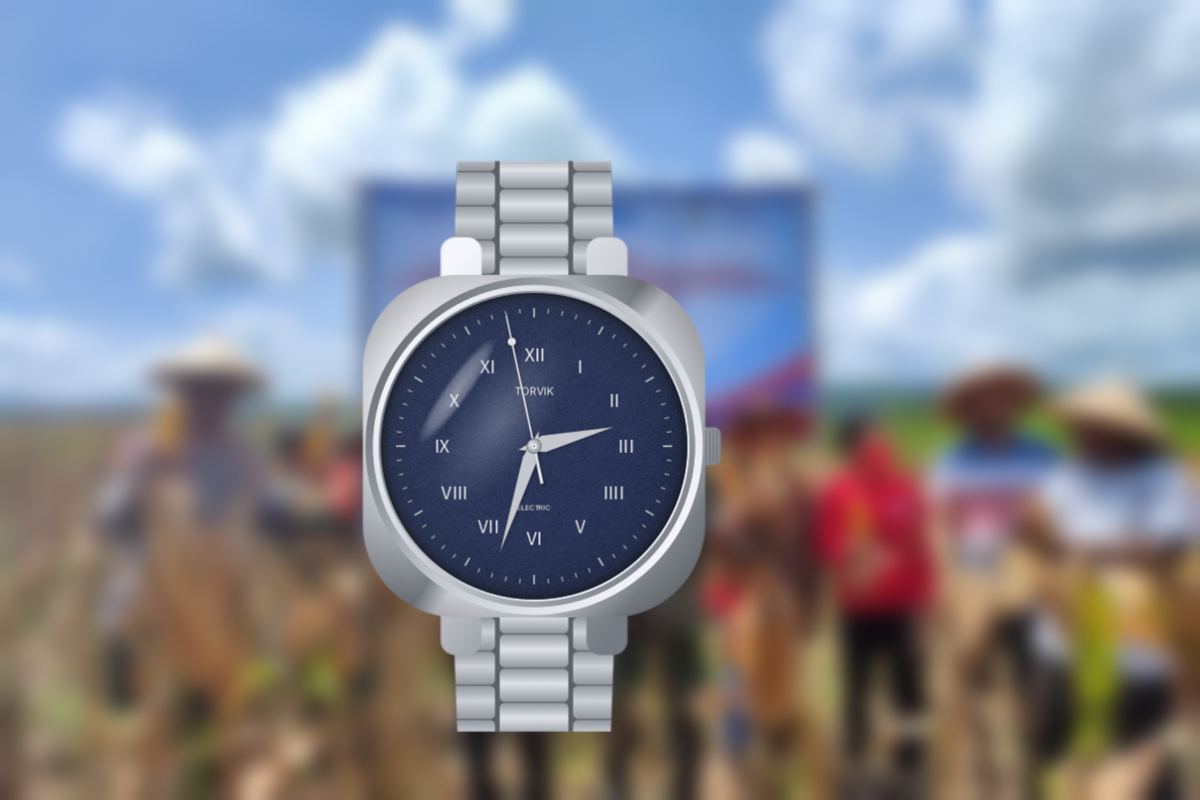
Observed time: 2.32.58
